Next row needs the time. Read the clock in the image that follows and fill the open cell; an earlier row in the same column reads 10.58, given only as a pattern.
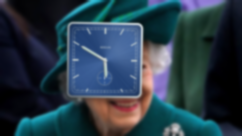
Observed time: 5.50
